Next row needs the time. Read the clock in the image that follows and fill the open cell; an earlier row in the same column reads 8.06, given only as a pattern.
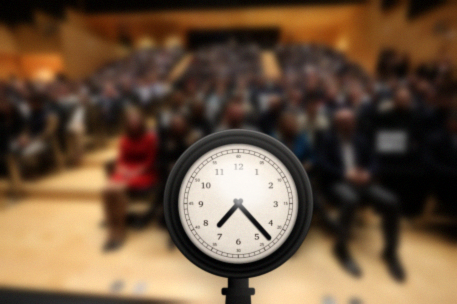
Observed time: 7.23
